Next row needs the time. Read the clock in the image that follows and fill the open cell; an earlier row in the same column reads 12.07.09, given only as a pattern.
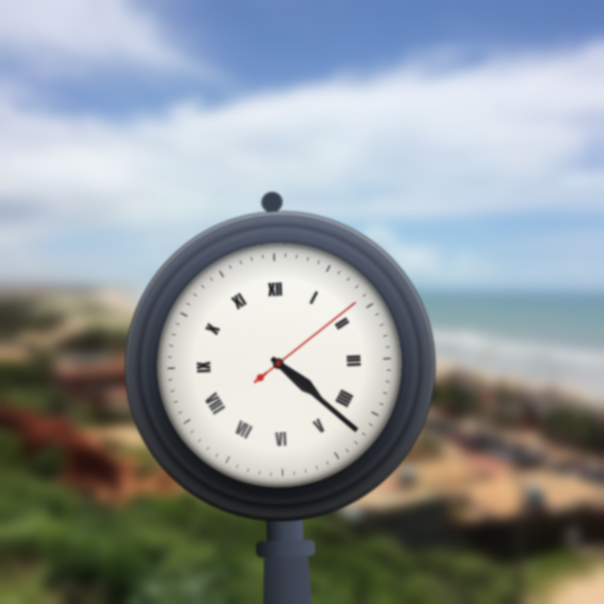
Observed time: 4.22.09
